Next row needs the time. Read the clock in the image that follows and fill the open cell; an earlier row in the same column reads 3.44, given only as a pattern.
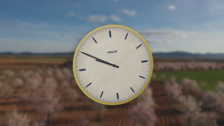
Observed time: 9.50
